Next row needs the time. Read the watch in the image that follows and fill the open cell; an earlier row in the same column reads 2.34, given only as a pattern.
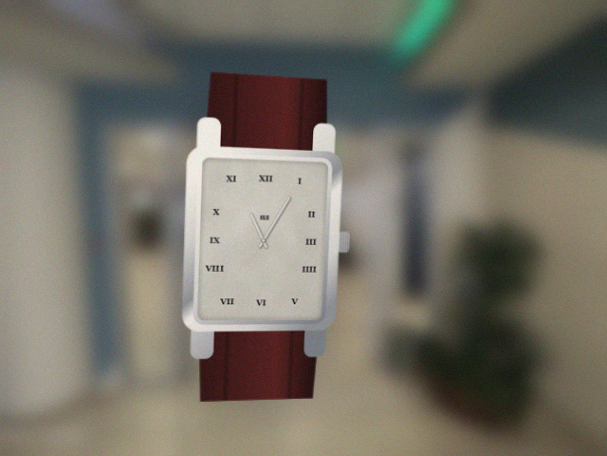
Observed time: 11.05
